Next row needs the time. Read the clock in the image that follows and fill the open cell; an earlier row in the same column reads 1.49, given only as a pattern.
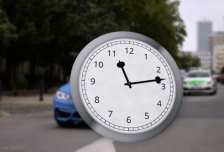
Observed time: 11.13
